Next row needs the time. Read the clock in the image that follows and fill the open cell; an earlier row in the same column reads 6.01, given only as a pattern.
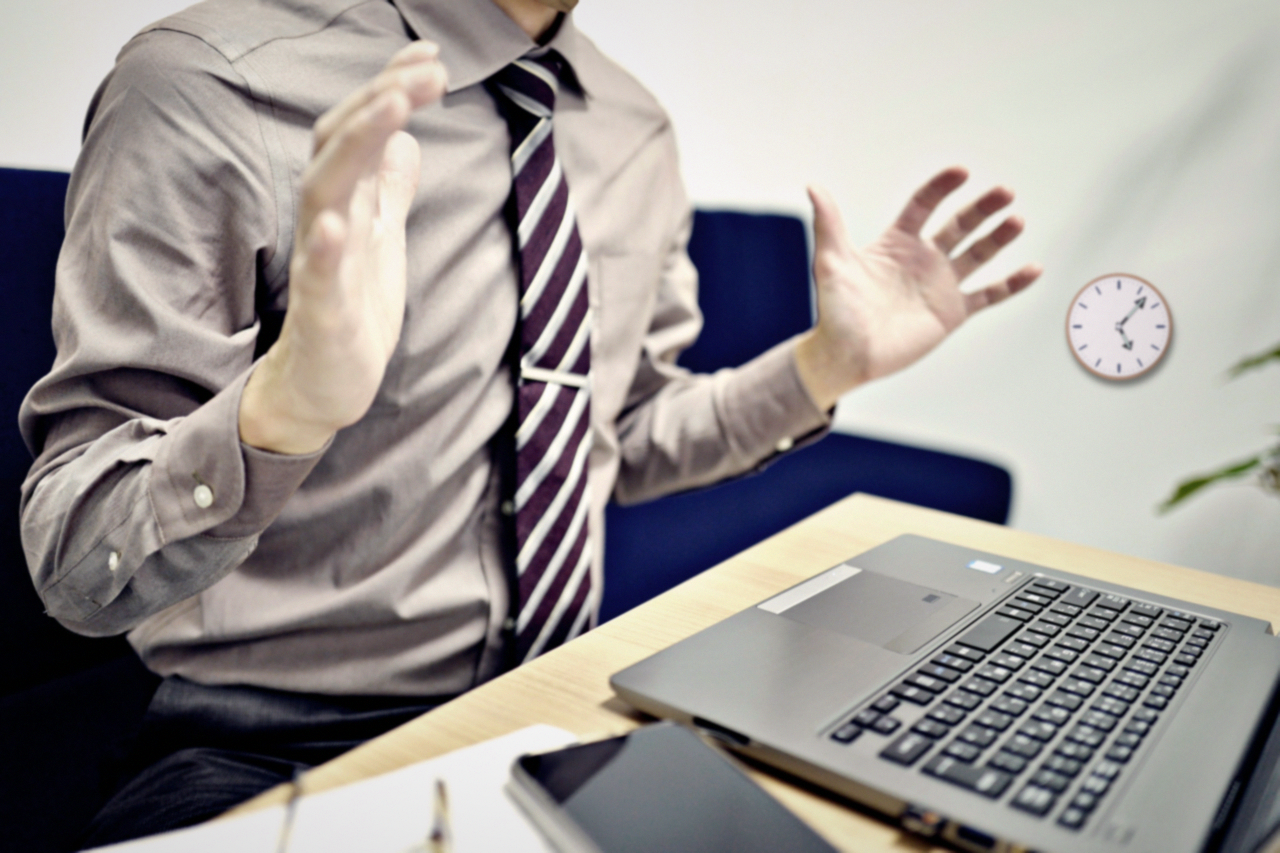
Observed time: 5.07
